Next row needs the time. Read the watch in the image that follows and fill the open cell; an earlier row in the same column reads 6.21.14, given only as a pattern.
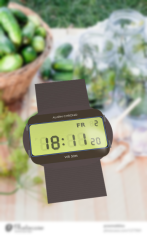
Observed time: 18.11.20
